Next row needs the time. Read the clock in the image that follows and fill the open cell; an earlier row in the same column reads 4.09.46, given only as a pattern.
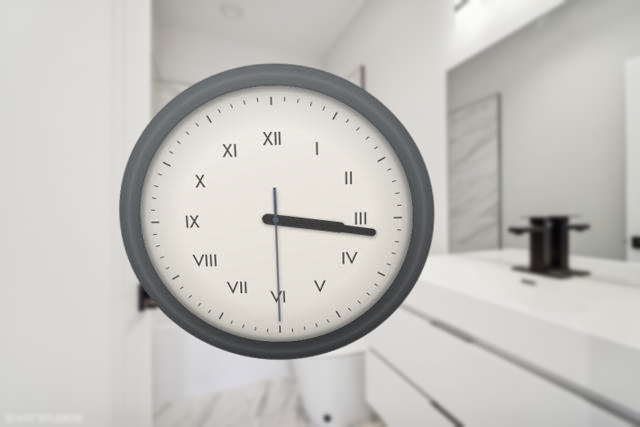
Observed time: 3.16.30
